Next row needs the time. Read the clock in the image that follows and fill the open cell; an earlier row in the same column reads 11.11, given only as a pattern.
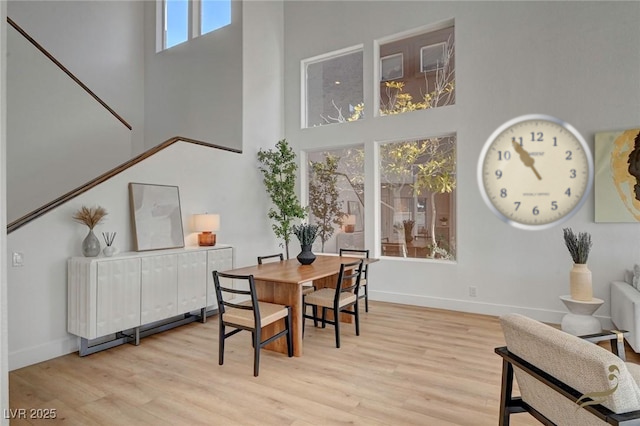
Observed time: 10.54
